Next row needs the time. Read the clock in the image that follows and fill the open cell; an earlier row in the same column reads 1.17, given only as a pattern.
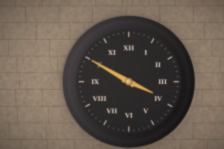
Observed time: 3.50
